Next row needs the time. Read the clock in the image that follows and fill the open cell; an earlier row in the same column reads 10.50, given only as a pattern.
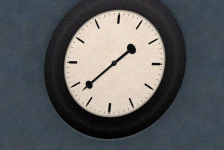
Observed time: 1.38
